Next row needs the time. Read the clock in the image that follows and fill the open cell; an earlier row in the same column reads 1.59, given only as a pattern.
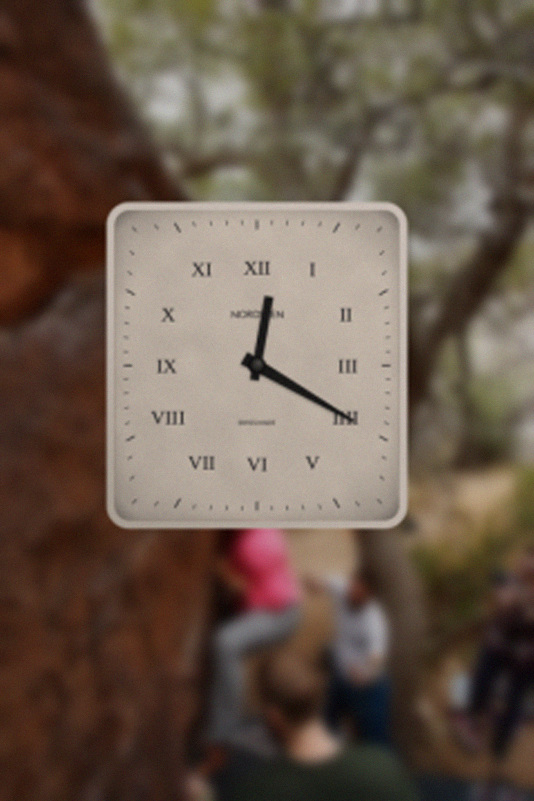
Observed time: 12.20
